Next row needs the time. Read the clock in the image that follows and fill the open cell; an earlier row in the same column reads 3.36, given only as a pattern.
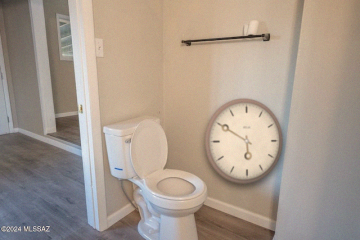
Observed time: 5.50
